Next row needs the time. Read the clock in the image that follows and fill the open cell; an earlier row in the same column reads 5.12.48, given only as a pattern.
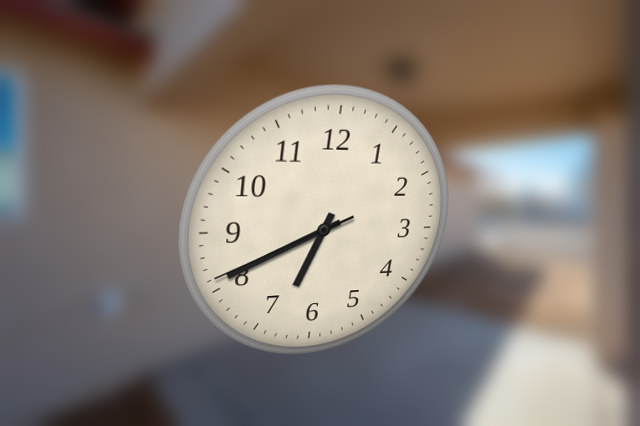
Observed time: 6.40.41
